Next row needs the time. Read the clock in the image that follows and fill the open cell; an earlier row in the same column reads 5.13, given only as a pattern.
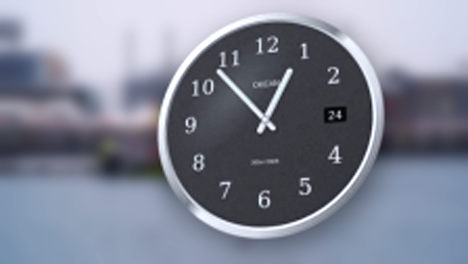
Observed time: 12.53
